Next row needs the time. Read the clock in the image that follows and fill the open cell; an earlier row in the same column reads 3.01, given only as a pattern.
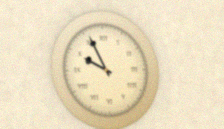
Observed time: 9.56
